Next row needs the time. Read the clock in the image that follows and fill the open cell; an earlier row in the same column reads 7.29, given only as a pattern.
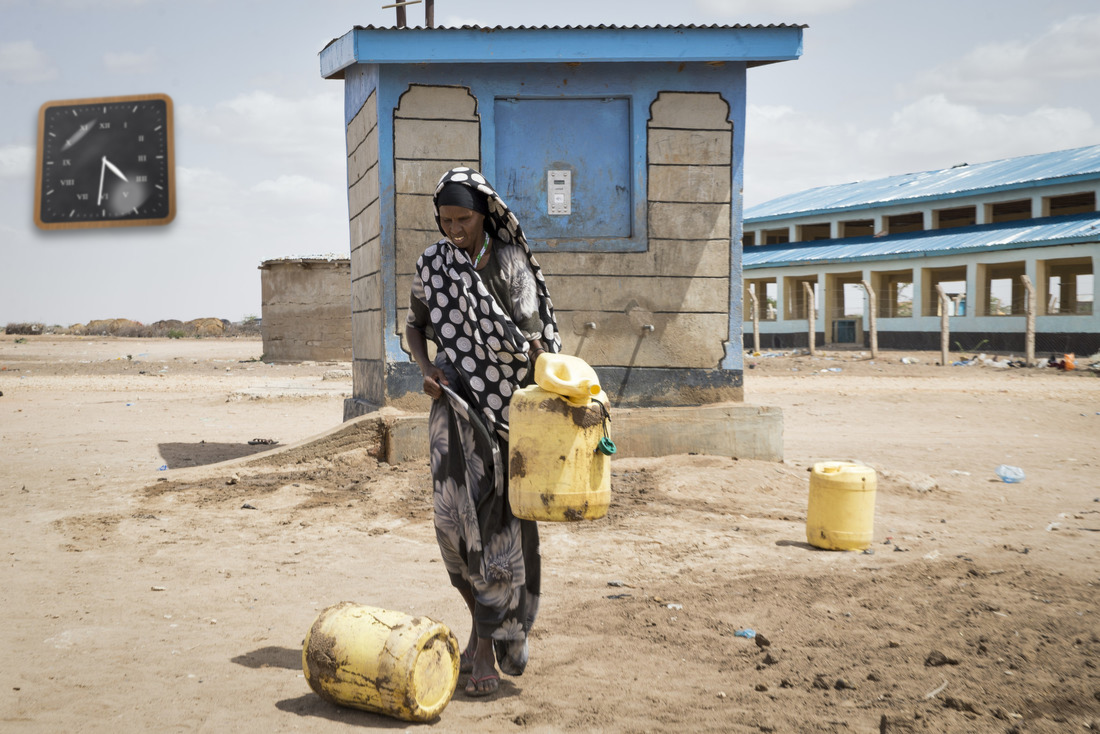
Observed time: 4.31
